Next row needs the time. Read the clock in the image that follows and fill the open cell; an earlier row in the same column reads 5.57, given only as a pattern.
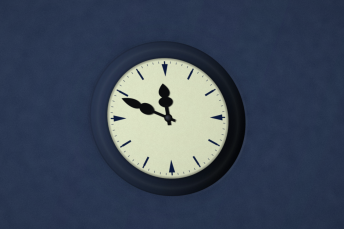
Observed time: 11.49
